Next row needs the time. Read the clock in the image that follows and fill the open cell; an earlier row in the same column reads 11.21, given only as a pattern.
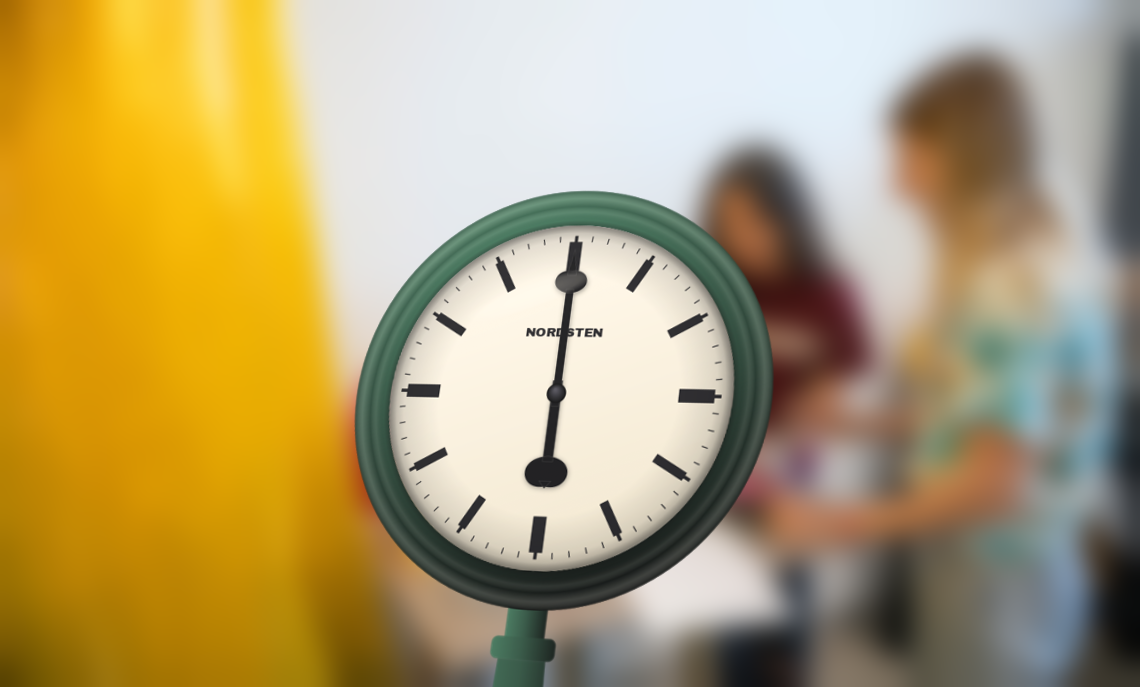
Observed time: 6.00
